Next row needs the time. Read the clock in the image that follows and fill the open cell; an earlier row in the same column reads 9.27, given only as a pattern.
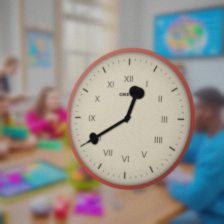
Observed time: 12.40
